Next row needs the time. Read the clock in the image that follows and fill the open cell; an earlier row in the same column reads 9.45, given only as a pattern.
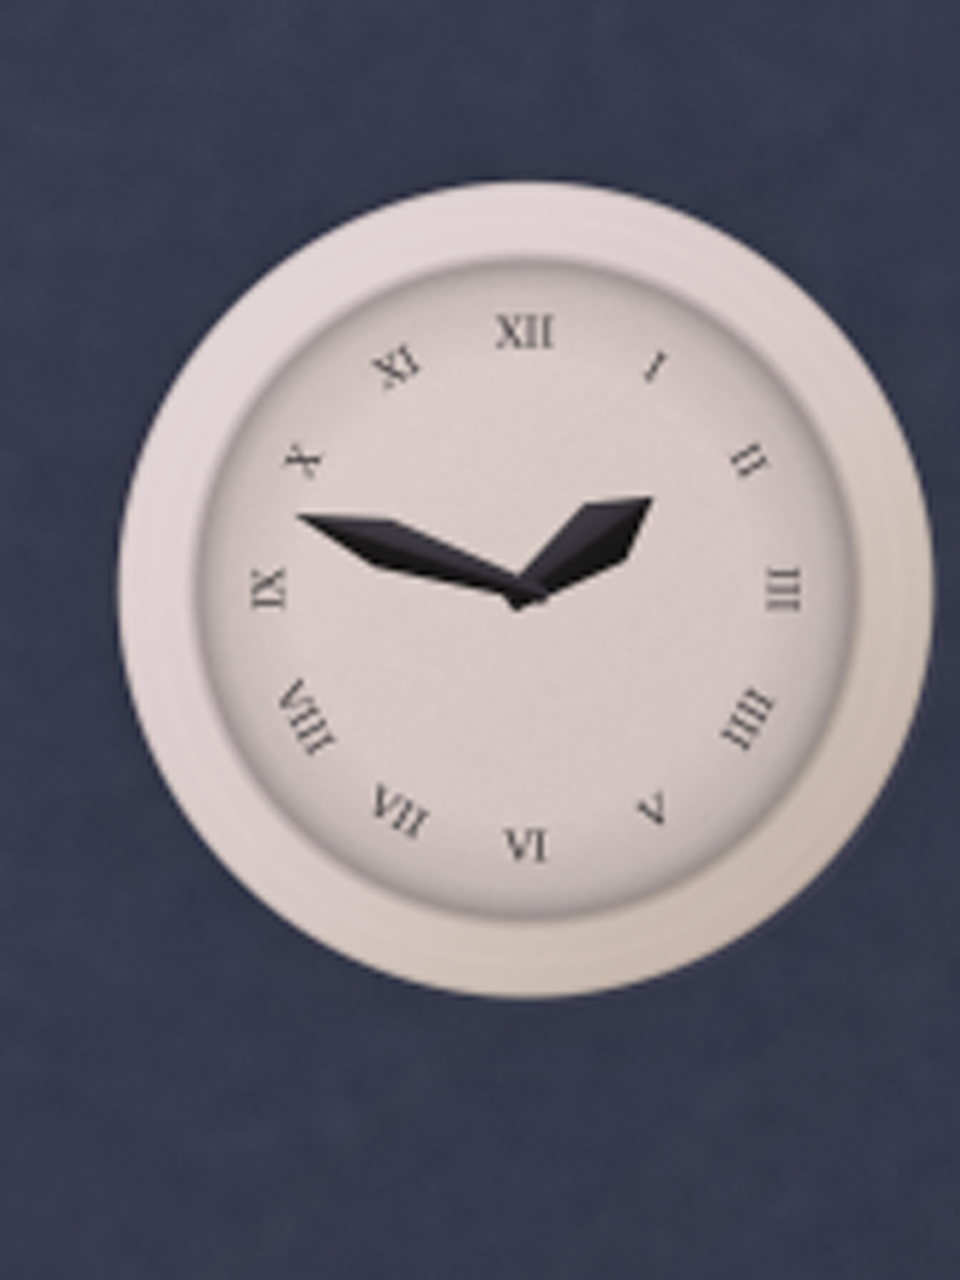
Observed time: 1.48
